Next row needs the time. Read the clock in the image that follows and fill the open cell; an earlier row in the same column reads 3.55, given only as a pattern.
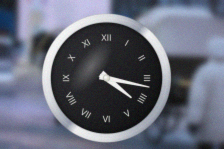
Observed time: 4.17
